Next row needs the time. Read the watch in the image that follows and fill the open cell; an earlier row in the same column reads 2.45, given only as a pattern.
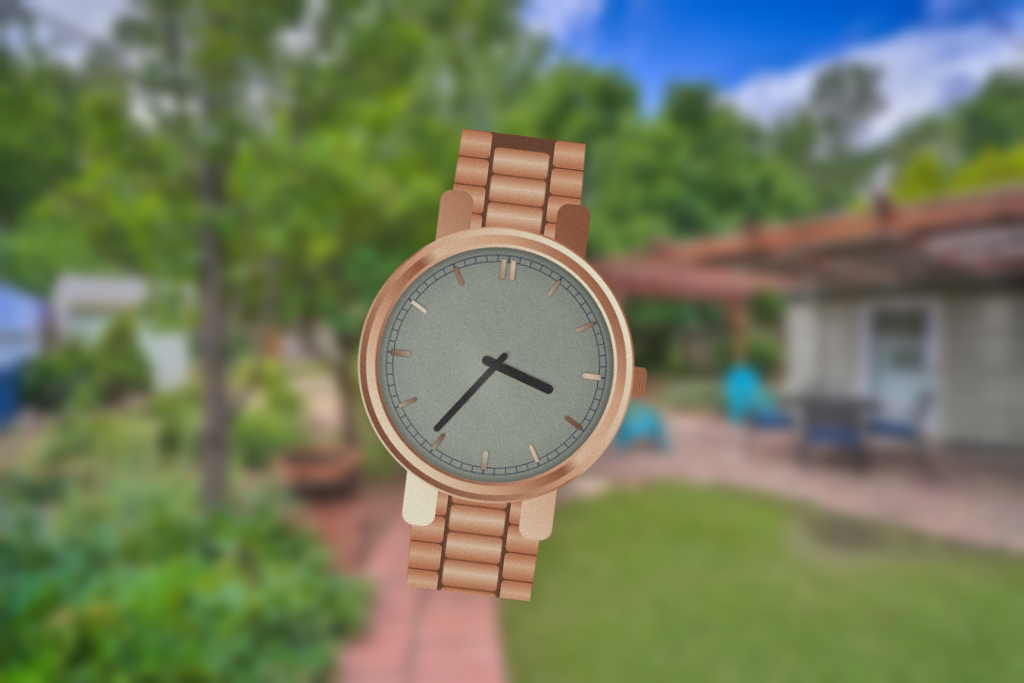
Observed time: 3.36
